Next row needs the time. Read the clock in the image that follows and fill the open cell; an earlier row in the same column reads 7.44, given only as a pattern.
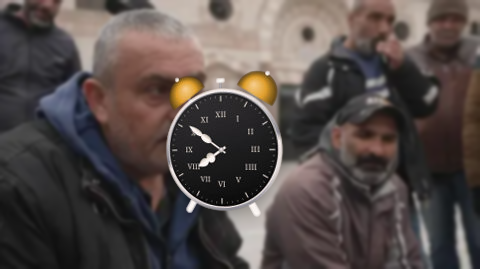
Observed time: 7.51
